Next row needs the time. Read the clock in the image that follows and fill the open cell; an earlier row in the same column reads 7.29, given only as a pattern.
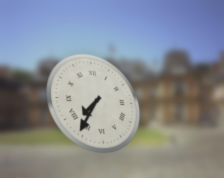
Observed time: 7.36
